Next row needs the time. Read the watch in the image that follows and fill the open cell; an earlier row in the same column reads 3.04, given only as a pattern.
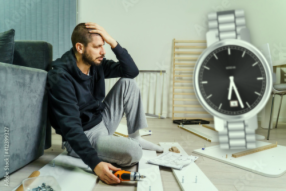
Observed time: 6.27
